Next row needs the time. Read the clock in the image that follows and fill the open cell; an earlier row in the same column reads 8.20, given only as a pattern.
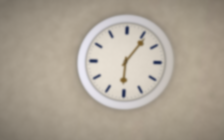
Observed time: 6.06
